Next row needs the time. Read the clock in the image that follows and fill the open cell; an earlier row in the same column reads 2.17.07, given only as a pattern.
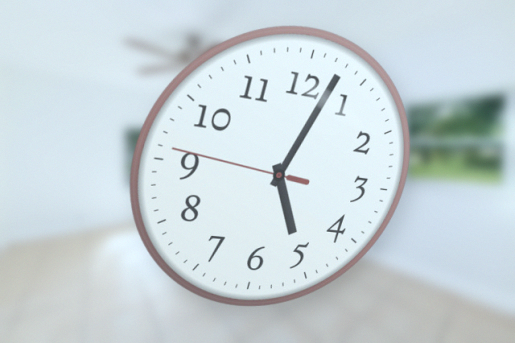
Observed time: 5.02.46
